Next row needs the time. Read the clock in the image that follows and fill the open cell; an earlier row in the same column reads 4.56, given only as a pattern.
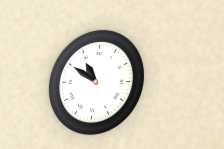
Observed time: 10.50
